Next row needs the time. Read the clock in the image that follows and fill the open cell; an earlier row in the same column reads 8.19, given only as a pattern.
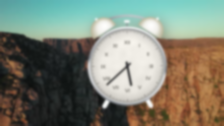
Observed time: 5.38
